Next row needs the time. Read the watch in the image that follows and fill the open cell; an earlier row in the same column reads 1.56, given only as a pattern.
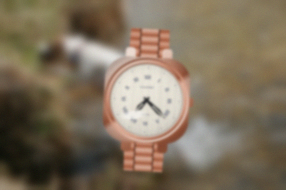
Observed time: 7.22
